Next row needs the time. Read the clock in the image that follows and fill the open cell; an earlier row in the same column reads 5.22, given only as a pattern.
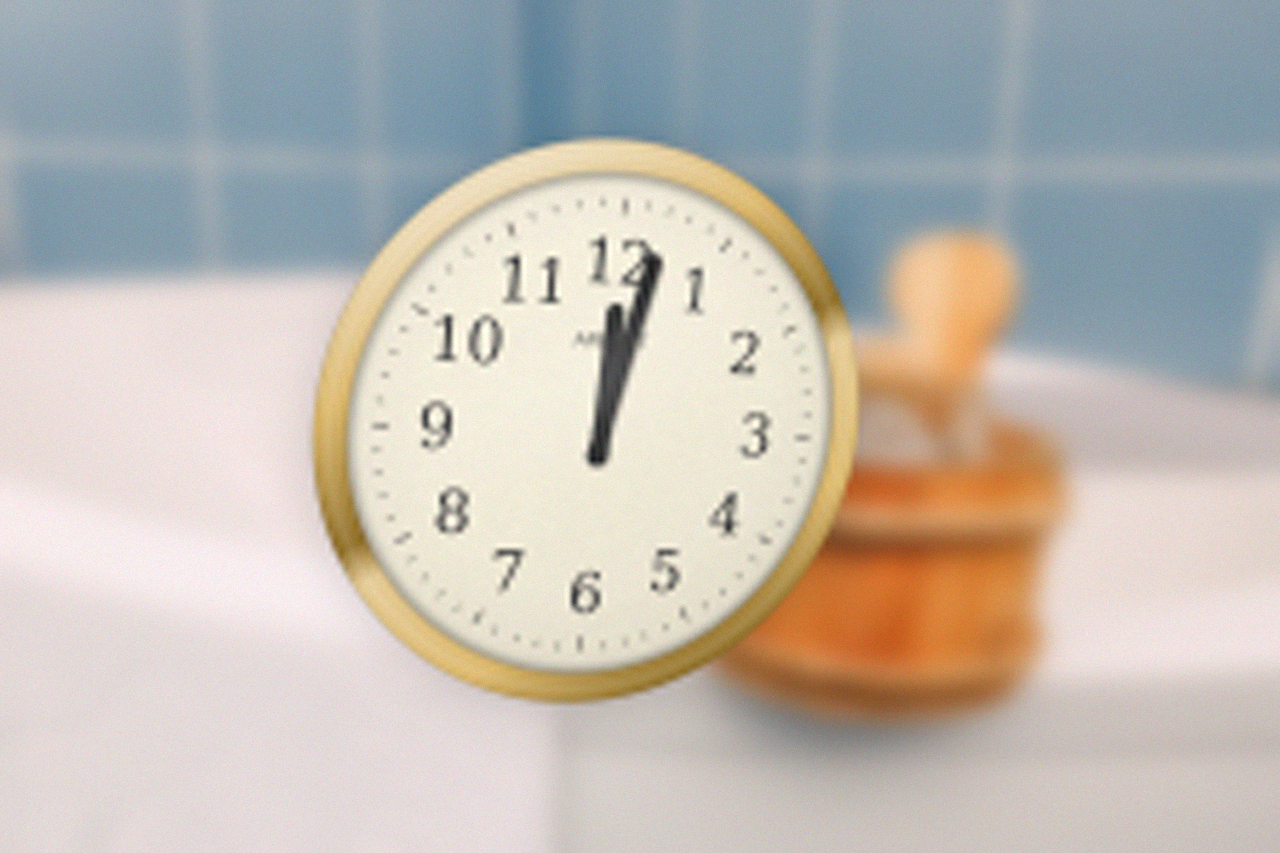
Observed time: 12.02
